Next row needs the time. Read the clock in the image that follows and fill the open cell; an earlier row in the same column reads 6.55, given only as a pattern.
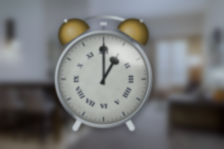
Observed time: 1.00
